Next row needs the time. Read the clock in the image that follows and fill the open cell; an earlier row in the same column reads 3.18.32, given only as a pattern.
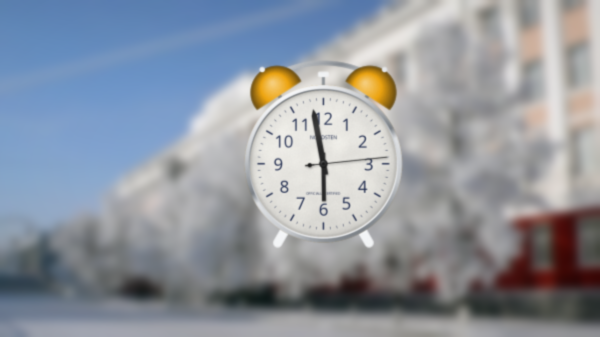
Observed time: 5.58.14
